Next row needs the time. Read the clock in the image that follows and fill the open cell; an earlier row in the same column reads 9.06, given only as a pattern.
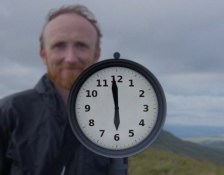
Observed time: 5.59
